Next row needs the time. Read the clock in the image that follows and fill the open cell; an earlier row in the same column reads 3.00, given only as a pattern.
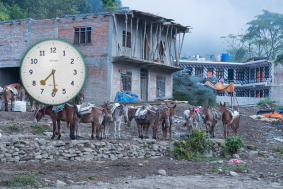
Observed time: 7.29
